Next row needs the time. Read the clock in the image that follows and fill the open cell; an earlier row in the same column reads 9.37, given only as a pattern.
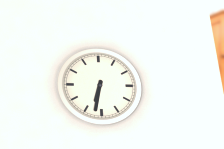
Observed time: 6.32
